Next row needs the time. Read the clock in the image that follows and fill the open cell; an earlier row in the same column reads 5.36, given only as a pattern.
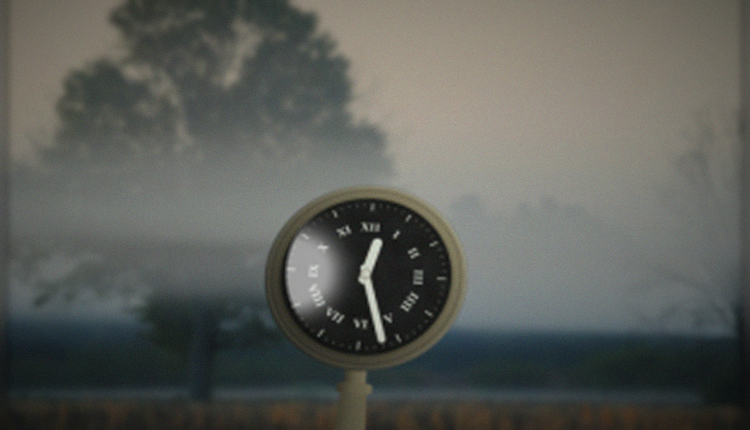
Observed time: 12.27
